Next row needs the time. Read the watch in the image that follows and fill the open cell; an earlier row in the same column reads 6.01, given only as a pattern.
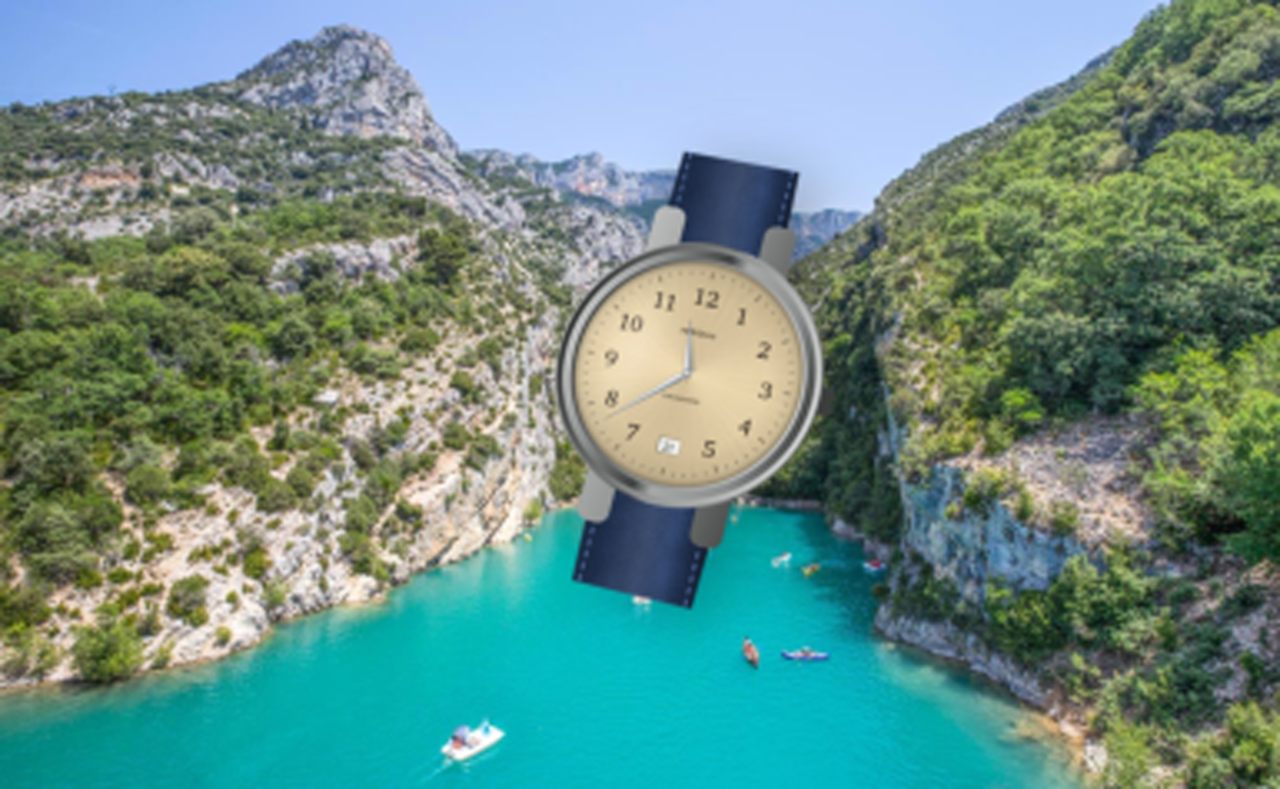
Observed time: 11.38
